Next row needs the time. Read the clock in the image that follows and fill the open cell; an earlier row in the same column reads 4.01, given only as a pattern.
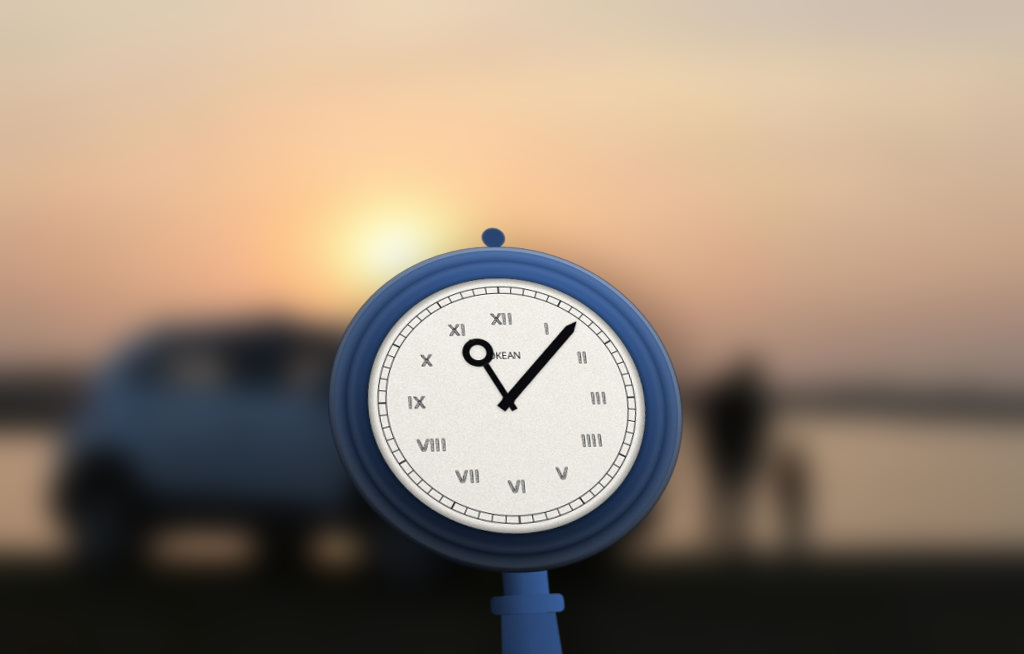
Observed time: 11.07
